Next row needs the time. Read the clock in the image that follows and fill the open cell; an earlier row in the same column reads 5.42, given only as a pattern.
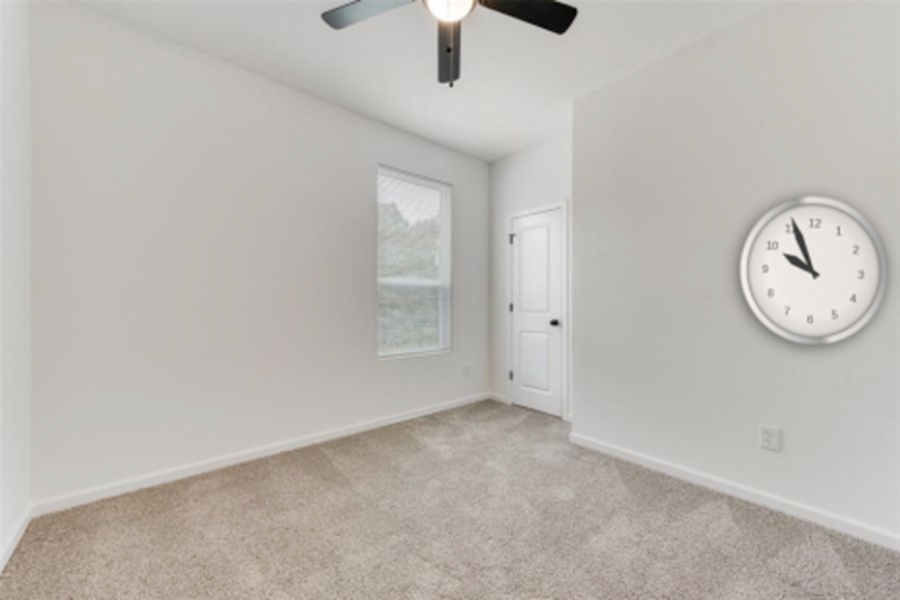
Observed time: 9.56
